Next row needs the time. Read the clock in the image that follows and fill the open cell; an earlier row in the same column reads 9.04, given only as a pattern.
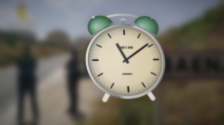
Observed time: 11.09
